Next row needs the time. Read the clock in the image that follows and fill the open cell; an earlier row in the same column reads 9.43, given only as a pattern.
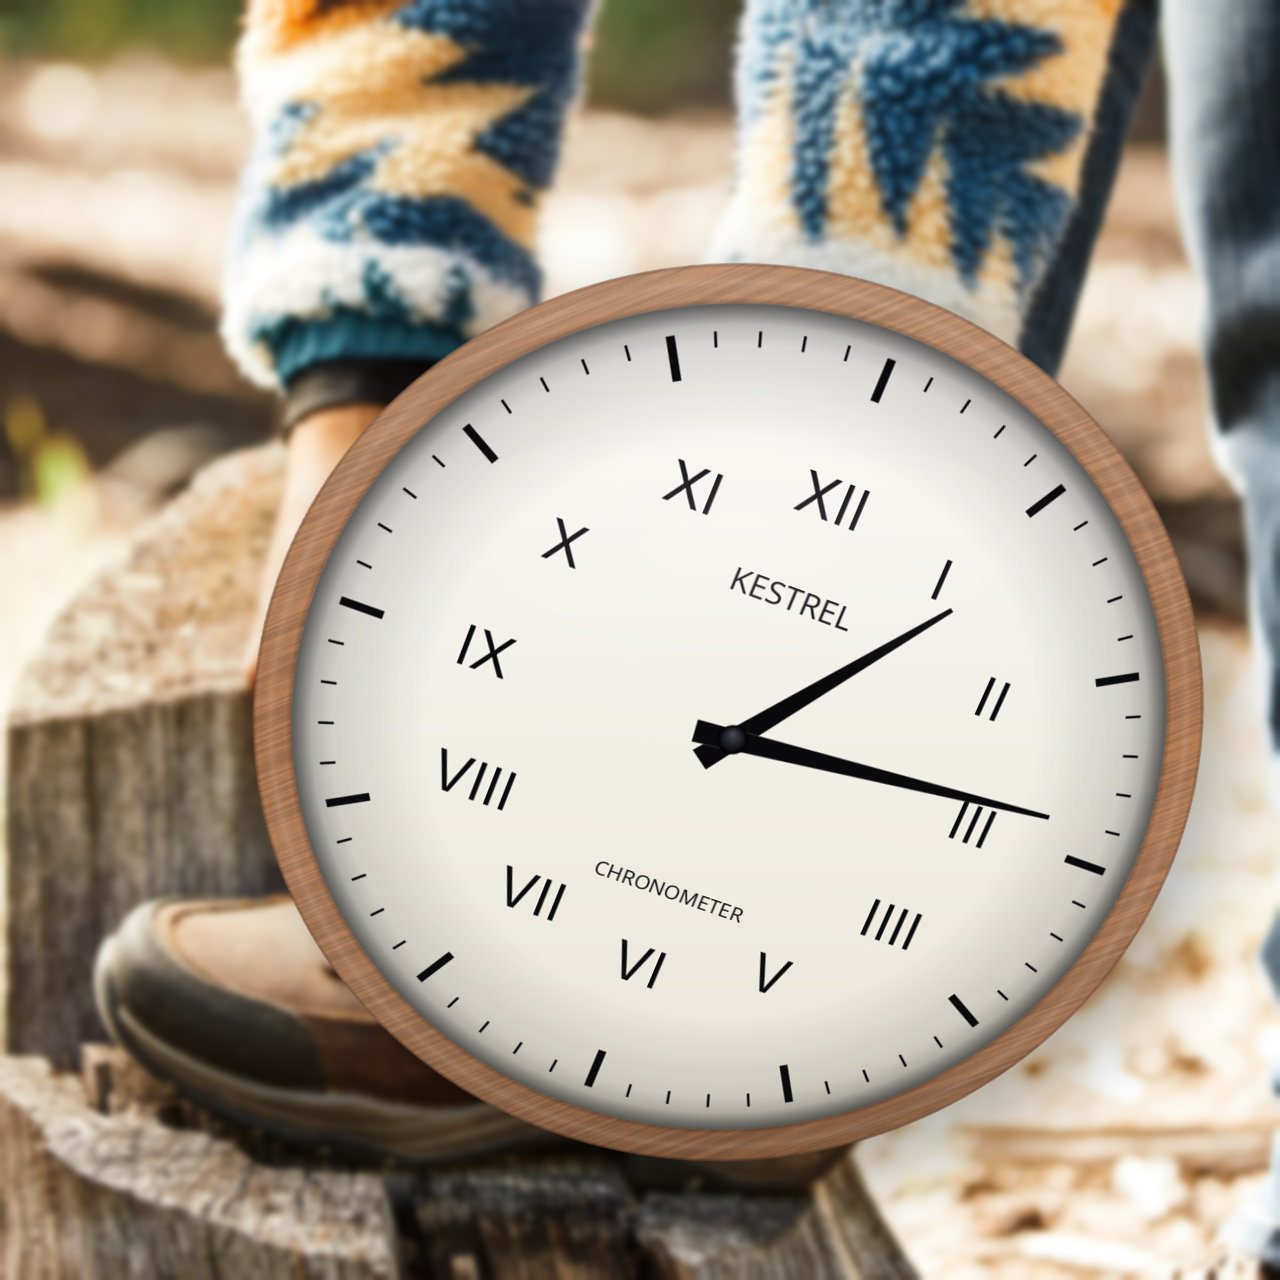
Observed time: 1.14
